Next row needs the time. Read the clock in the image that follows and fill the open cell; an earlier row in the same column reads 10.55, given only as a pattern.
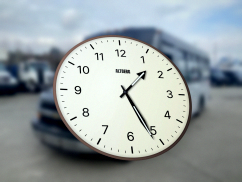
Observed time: 1.26
